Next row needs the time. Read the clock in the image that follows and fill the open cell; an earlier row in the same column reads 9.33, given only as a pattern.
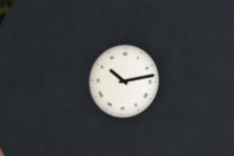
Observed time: 10.13
